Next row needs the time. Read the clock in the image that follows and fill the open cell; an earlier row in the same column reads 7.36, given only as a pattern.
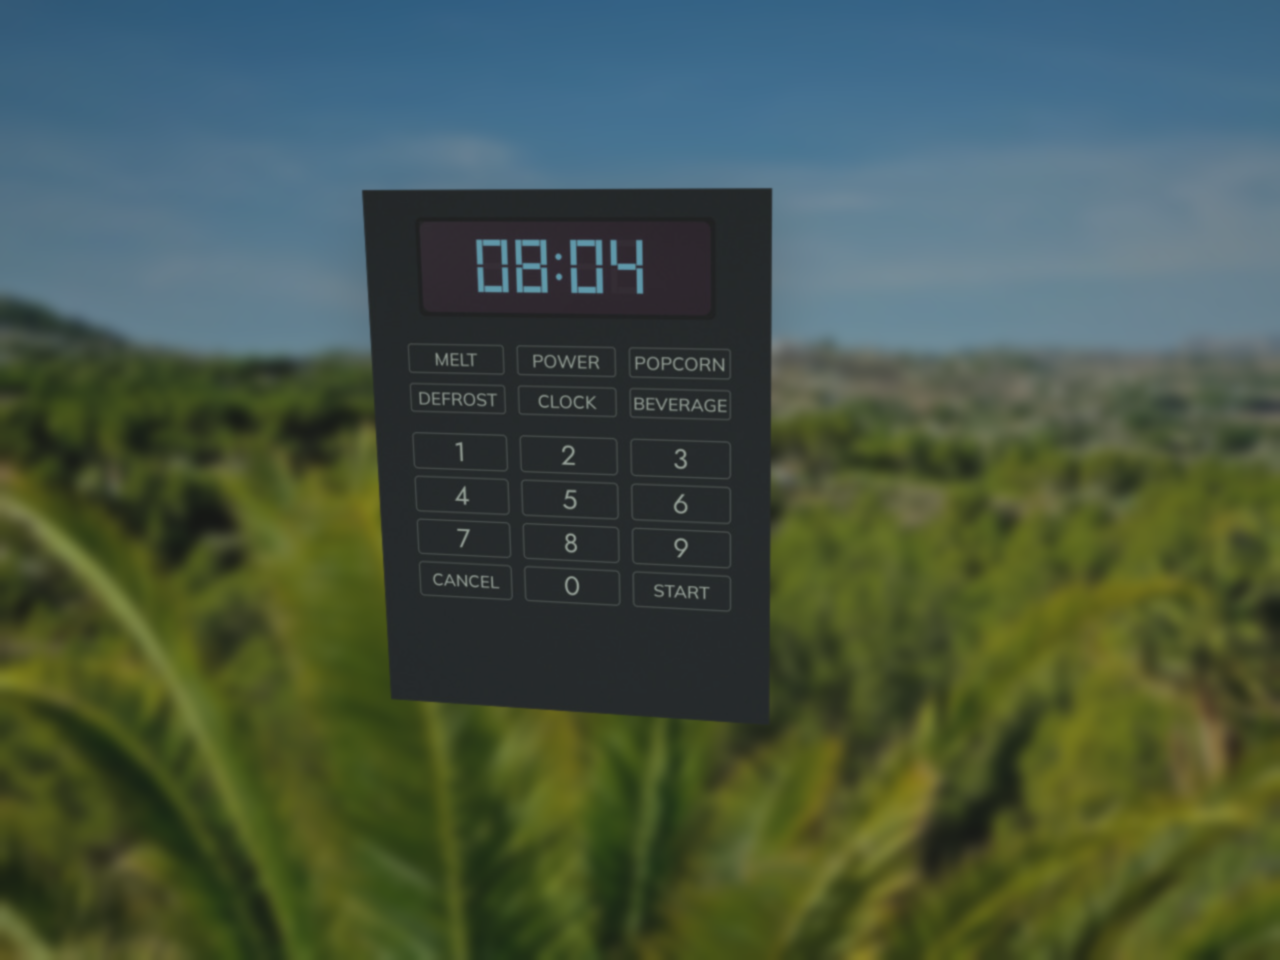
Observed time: 8.04
